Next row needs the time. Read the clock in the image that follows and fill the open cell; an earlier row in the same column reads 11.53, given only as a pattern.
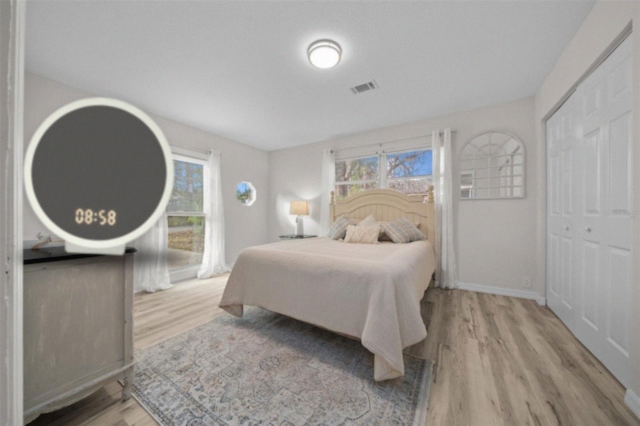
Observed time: 8.58
